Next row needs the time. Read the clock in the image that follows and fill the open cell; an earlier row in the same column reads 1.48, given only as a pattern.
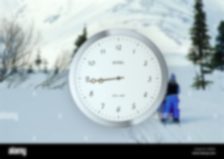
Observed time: 8.44
